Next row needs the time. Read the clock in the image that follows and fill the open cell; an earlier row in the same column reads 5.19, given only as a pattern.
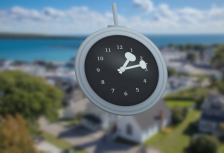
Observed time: 1.13
